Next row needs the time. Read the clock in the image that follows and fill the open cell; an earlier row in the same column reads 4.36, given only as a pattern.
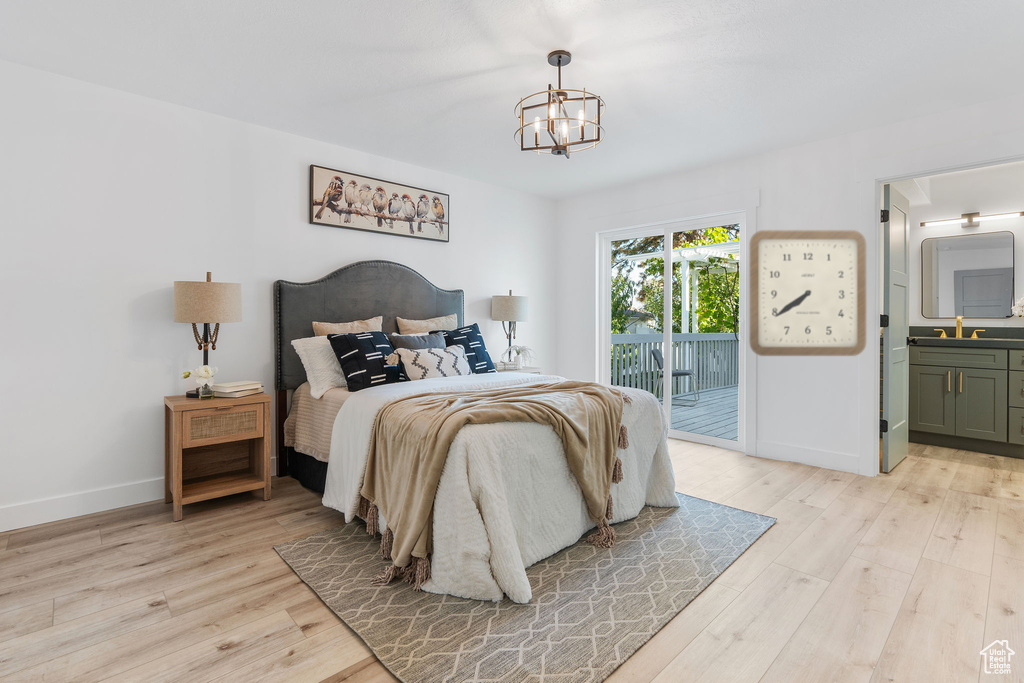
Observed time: 7.39
